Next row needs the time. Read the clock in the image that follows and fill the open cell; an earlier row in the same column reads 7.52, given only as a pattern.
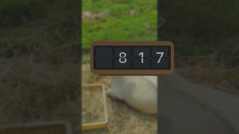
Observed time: 8.17
